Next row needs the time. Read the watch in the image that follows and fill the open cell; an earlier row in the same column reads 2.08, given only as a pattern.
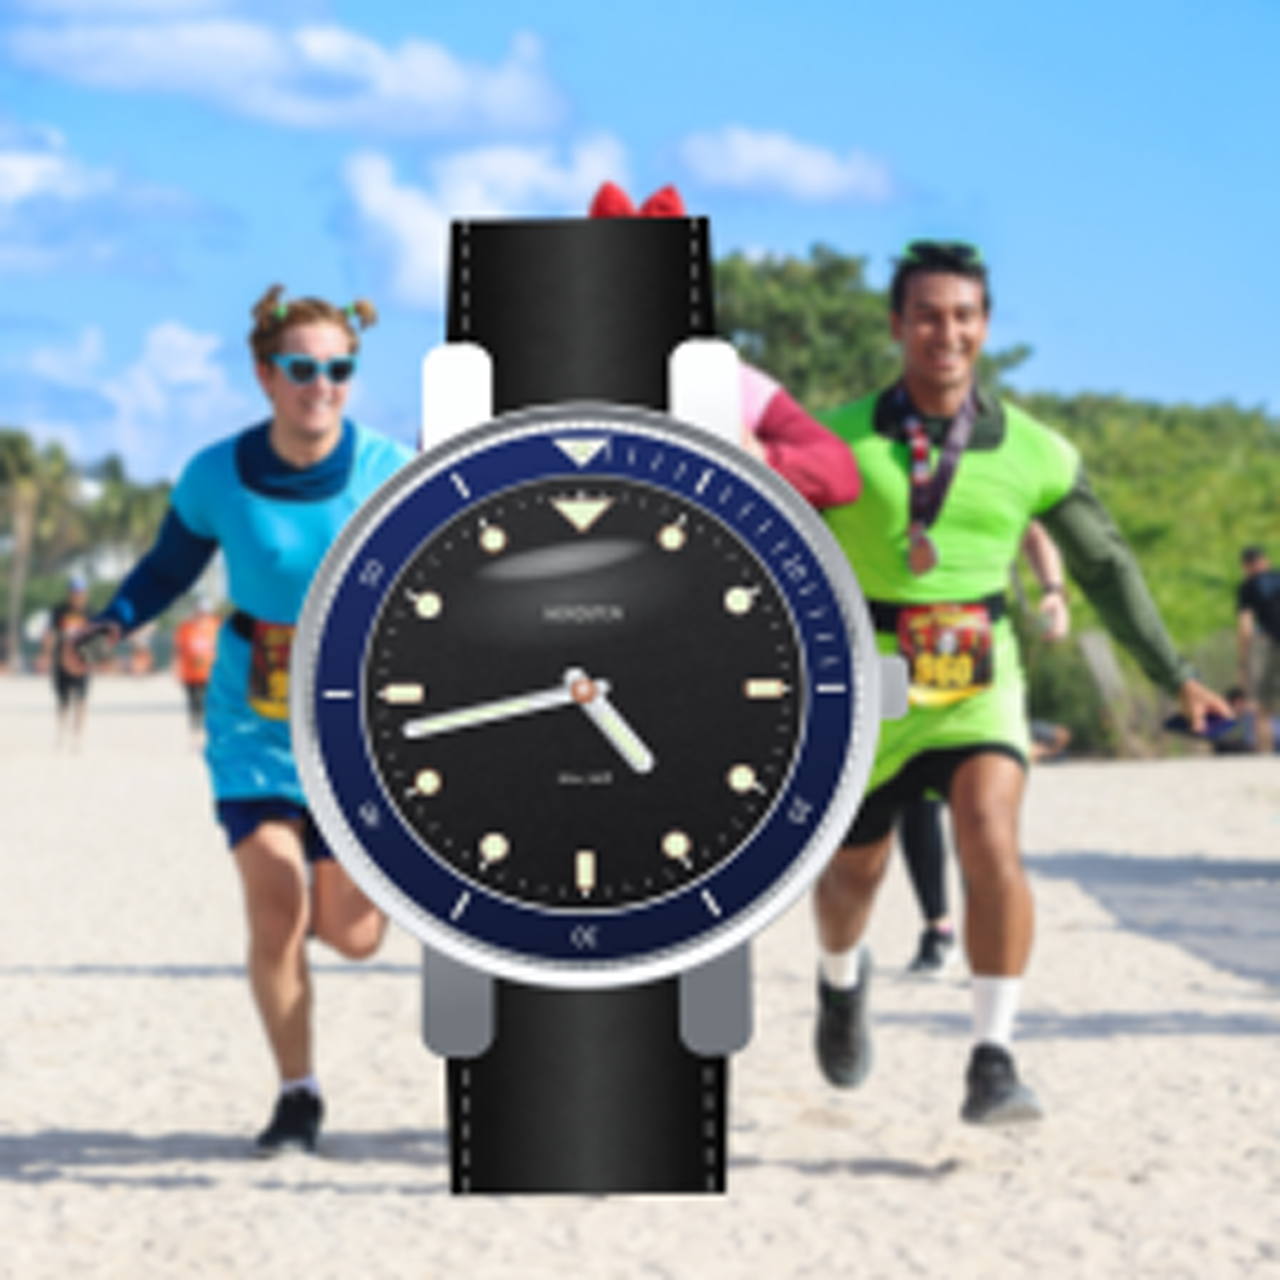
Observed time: 4.43
